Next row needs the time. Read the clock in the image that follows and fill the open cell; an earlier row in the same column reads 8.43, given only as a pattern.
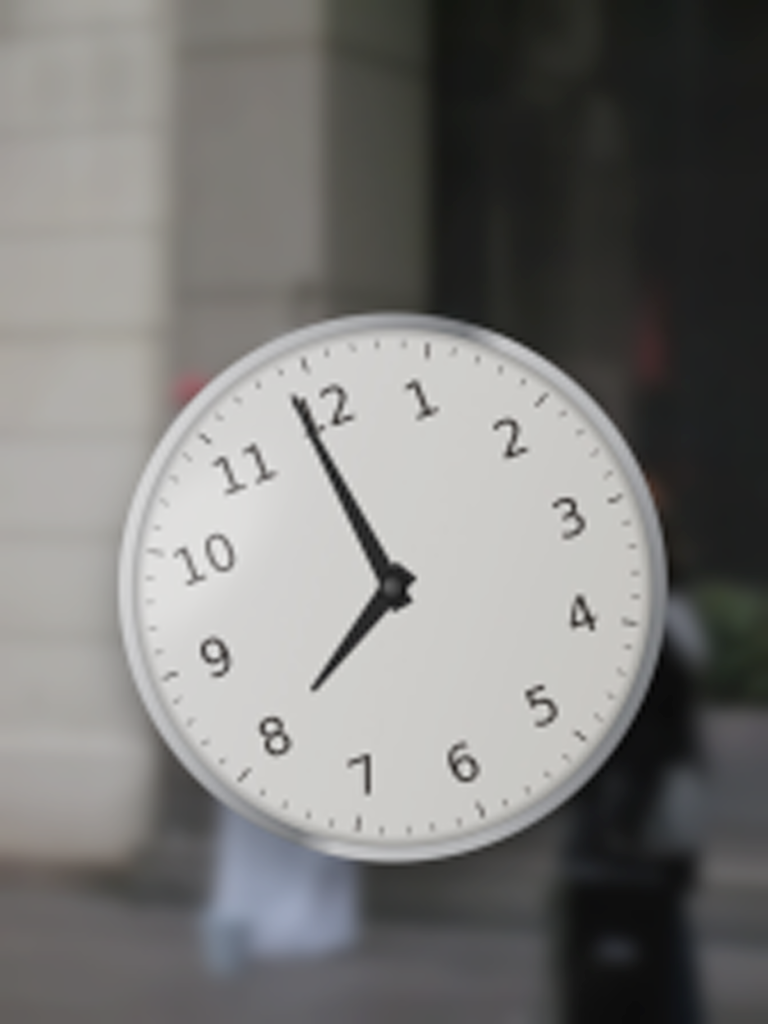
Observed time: 7.59
